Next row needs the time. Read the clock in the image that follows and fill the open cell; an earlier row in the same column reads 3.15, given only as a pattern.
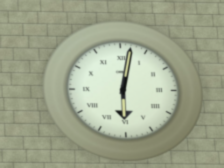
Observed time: 6.02
